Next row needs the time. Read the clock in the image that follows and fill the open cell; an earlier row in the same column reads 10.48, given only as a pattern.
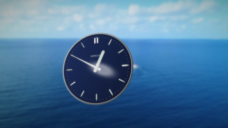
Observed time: 12.50
